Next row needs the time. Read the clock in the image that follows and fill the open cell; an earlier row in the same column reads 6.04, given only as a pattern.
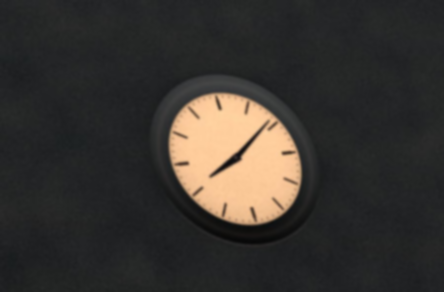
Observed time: 8.09
